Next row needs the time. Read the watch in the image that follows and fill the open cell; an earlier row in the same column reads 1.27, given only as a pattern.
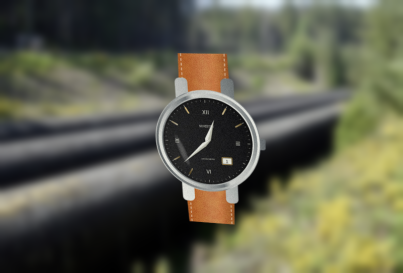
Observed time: 12.38
